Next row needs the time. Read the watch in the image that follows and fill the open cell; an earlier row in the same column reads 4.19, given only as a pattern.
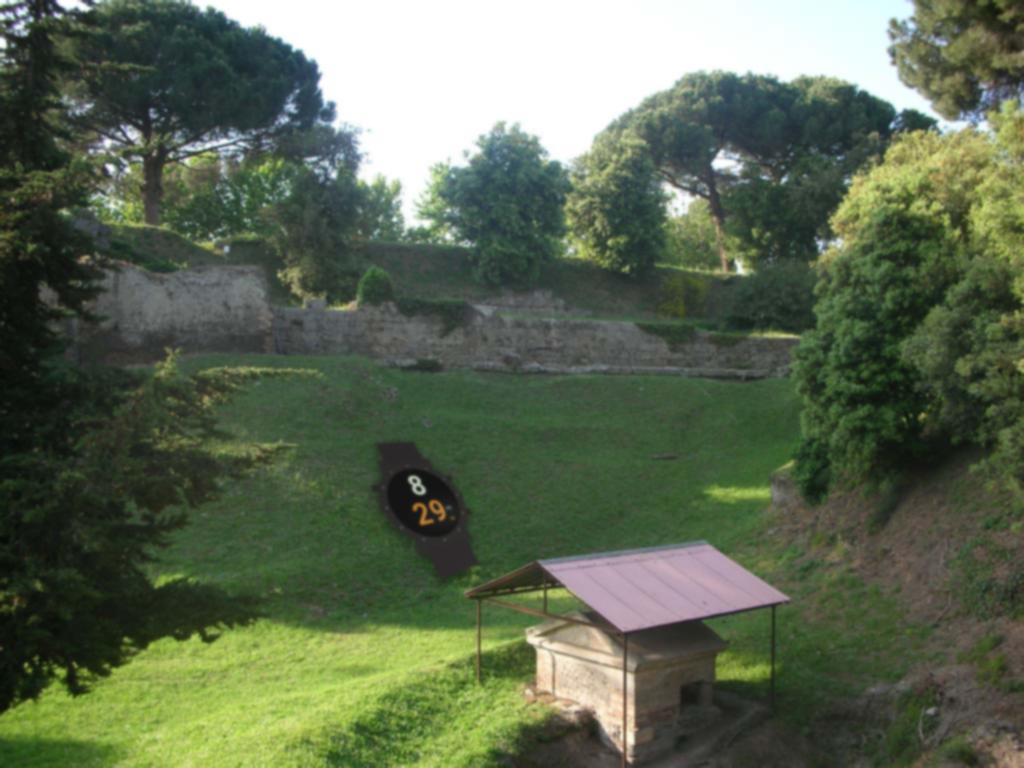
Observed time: 8.29
